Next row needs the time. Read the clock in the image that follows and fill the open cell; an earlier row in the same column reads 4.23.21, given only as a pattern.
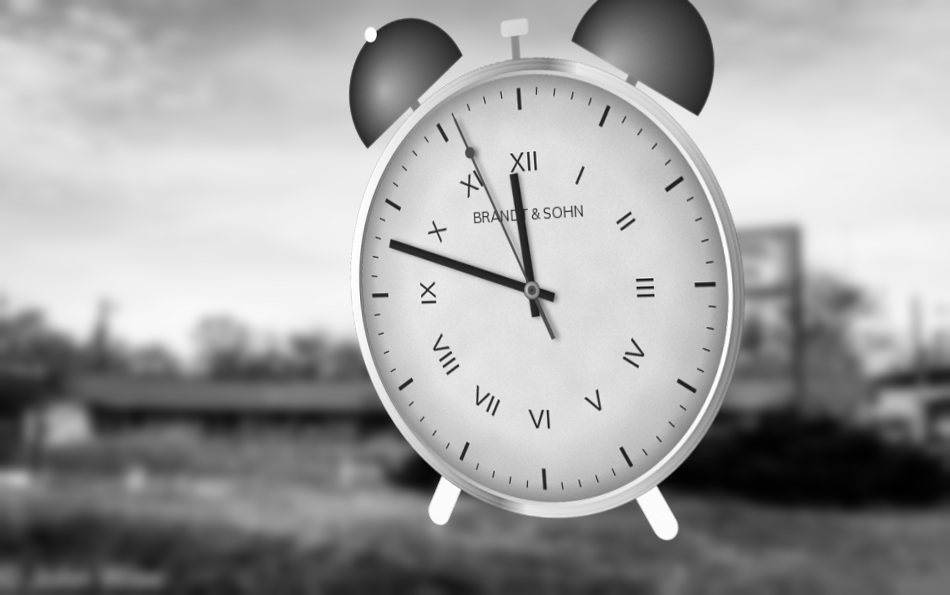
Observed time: 11.47.56
